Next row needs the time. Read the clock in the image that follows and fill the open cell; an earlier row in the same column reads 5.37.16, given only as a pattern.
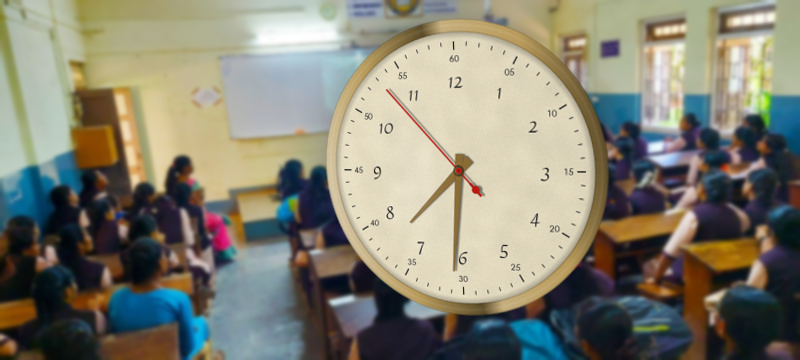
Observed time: 7.30.53
